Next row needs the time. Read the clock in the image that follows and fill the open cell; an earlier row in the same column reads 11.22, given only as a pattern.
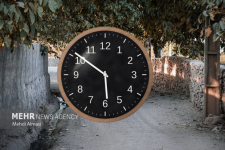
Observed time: 5.51
